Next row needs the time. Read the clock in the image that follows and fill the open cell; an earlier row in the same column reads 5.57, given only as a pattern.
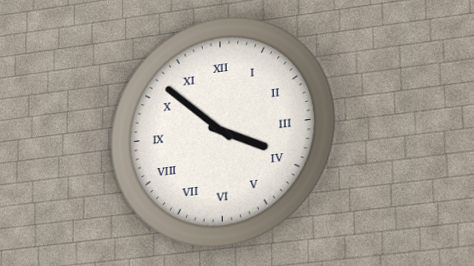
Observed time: 3.52
